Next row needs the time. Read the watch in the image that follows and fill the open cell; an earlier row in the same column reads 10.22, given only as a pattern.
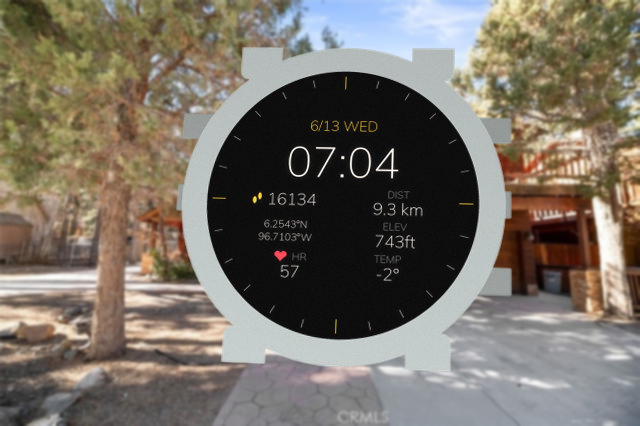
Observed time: 7.04
